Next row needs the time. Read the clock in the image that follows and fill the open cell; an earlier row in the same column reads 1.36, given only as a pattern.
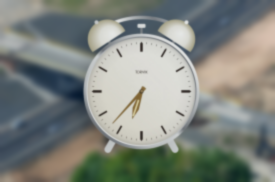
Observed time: 6.37
